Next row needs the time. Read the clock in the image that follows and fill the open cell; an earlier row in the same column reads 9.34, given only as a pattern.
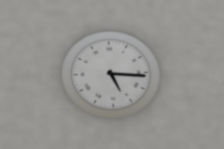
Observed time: 5.16
